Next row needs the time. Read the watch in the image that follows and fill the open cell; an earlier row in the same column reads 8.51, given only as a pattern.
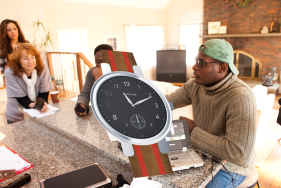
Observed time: 11.11
